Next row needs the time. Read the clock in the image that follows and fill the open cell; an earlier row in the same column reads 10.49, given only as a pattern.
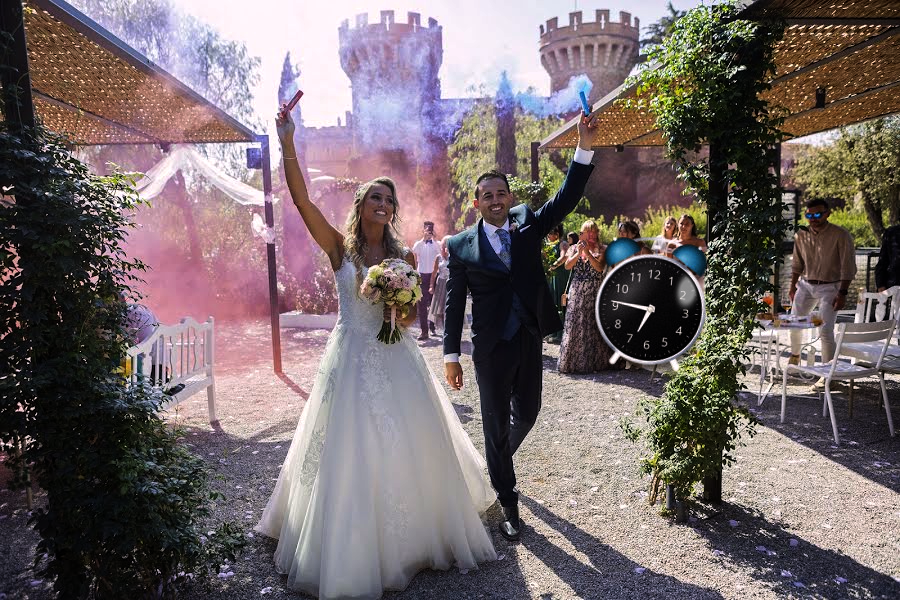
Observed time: 6.46
